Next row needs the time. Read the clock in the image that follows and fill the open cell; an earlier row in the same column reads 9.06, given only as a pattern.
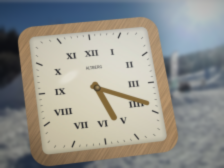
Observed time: 5.19
